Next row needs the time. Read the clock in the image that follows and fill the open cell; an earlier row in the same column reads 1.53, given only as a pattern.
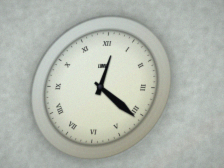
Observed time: 12.21
